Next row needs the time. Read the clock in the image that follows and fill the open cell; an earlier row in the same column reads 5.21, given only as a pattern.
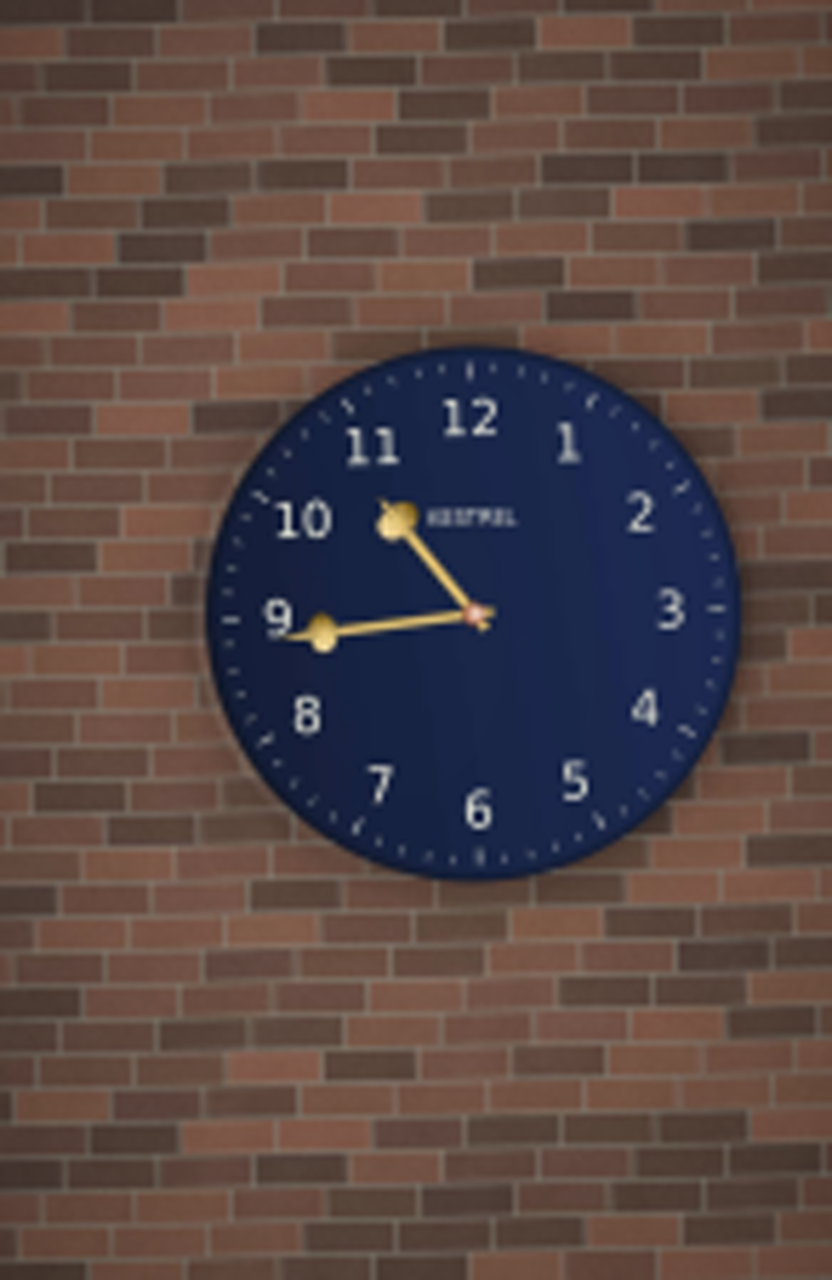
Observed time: 10.44
